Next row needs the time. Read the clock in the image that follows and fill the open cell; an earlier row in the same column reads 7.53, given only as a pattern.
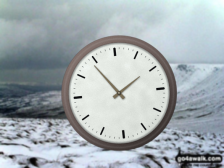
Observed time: 1.54
